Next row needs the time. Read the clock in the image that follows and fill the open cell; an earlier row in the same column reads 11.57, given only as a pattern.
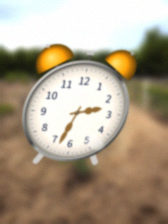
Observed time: 2.33
